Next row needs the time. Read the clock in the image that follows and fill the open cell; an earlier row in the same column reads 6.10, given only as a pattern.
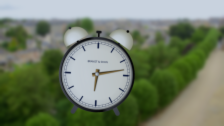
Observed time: 6.13
